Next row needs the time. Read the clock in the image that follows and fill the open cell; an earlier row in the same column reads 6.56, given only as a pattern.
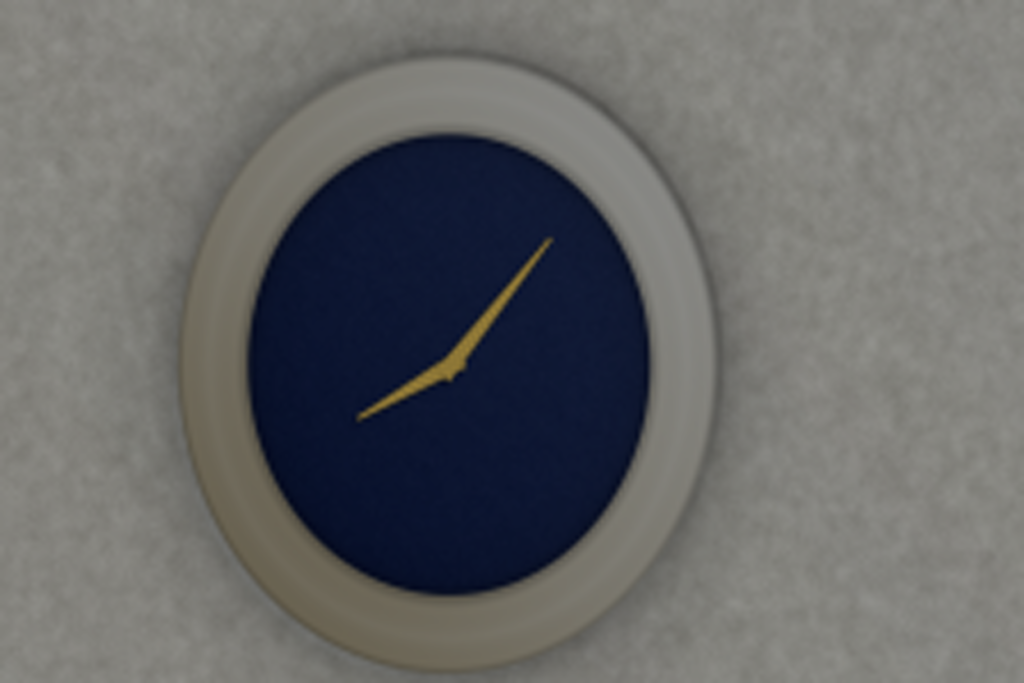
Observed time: 8.07
